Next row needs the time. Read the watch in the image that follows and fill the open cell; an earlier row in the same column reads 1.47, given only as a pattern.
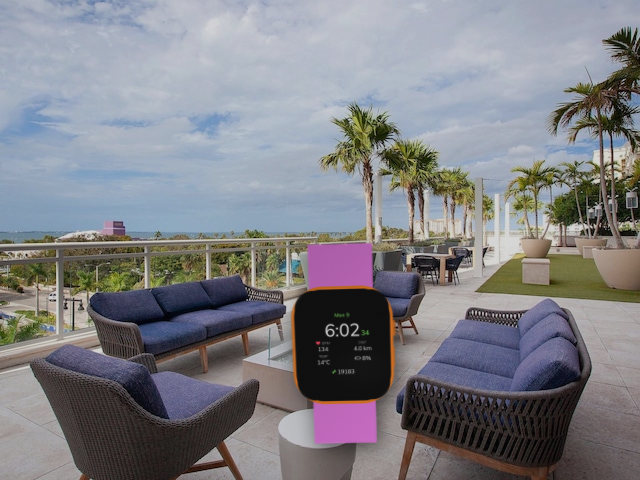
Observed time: 6.02
